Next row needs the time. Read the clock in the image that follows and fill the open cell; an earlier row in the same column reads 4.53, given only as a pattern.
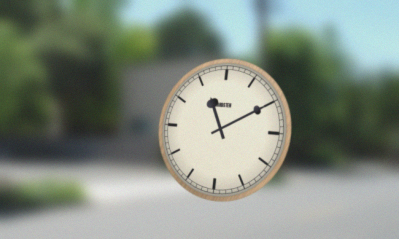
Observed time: 11.10
